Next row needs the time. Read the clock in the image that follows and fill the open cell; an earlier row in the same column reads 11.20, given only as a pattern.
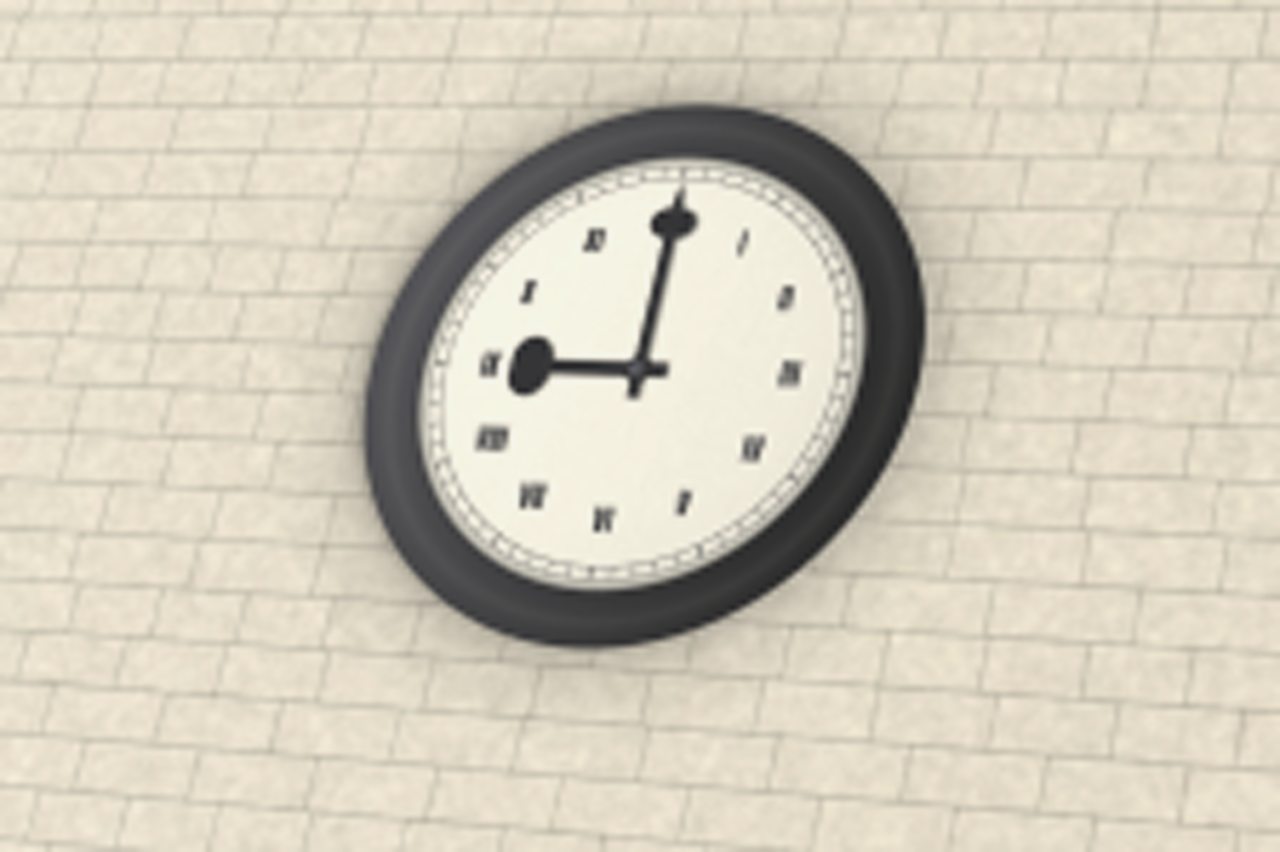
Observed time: 9.00
